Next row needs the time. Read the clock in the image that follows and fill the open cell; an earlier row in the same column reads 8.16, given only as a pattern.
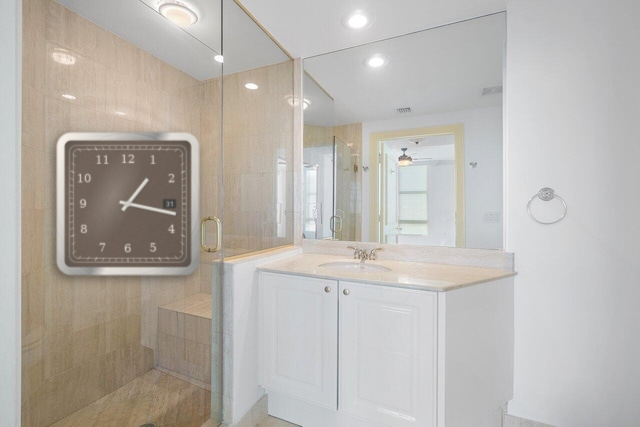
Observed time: 1.17
